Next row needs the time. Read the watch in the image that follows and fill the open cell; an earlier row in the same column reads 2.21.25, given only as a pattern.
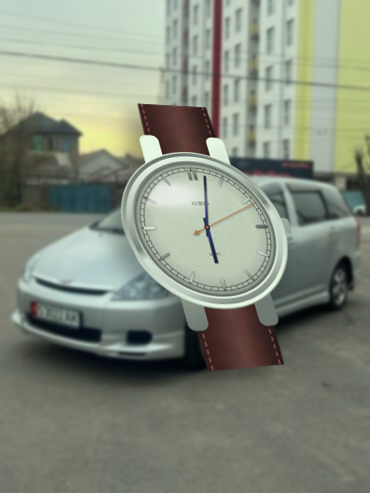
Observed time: 6.02.11
